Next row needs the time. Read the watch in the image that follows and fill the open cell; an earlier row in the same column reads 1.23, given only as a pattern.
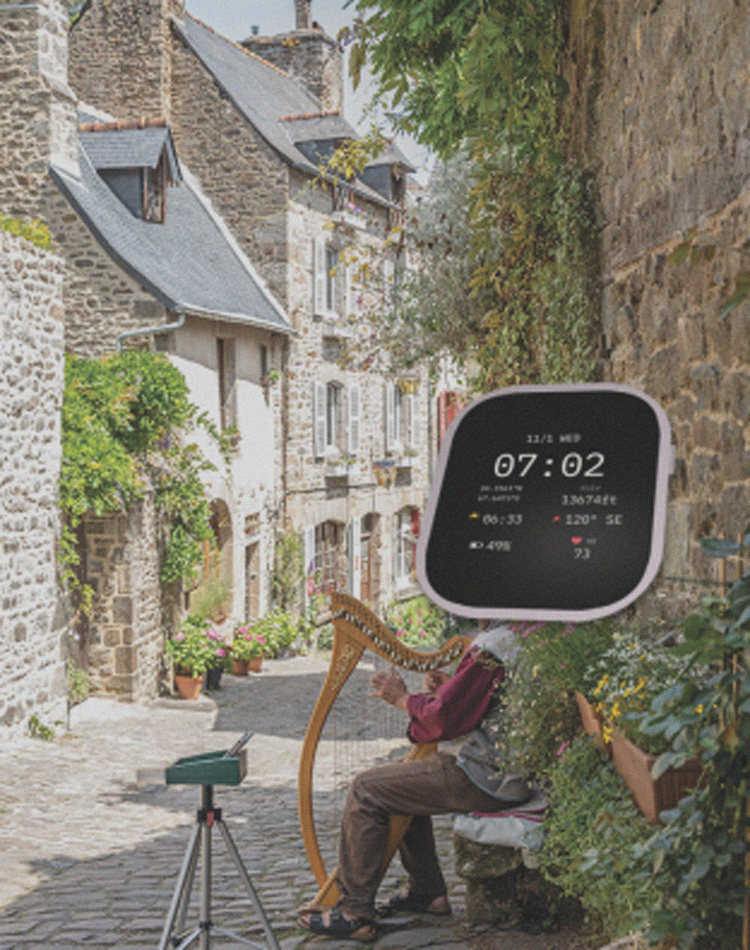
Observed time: 7.02
